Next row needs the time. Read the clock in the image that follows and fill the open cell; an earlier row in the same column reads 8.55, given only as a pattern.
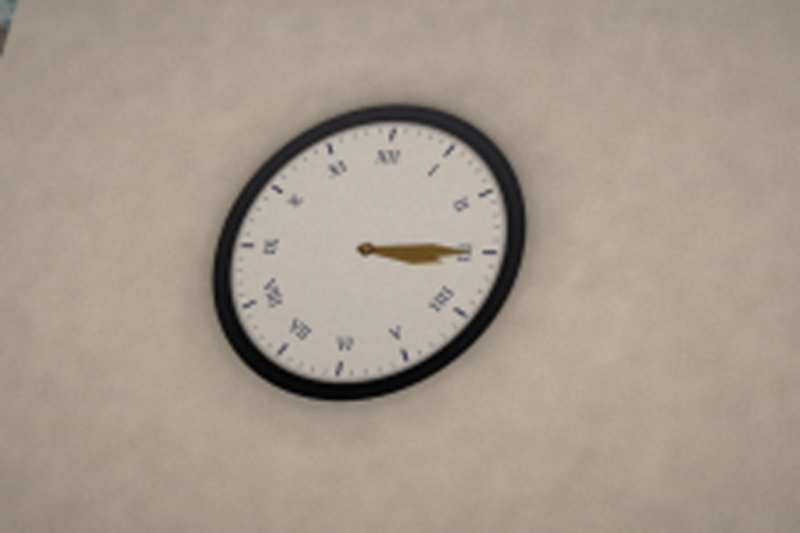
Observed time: 3.15
